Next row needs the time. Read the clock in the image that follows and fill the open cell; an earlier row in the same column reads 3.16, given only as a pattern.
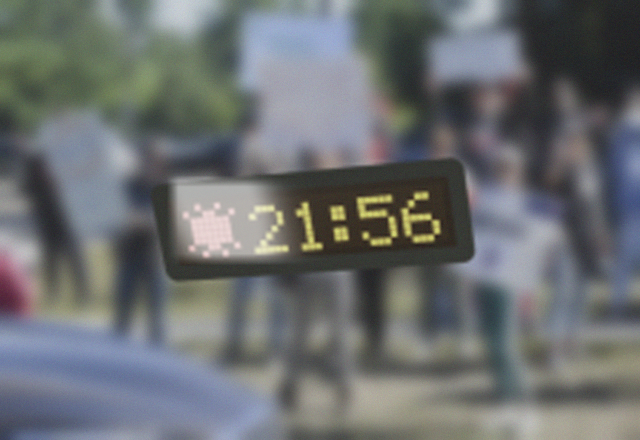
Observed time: 21.56
